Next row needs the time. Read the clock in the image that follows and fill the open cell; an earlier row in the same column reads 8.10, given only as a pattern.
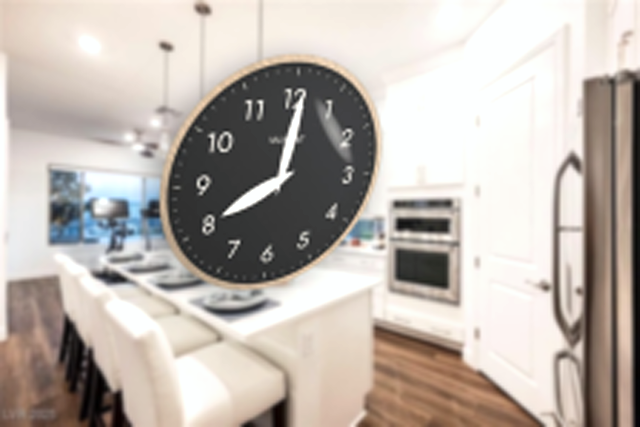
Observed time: 8.01
